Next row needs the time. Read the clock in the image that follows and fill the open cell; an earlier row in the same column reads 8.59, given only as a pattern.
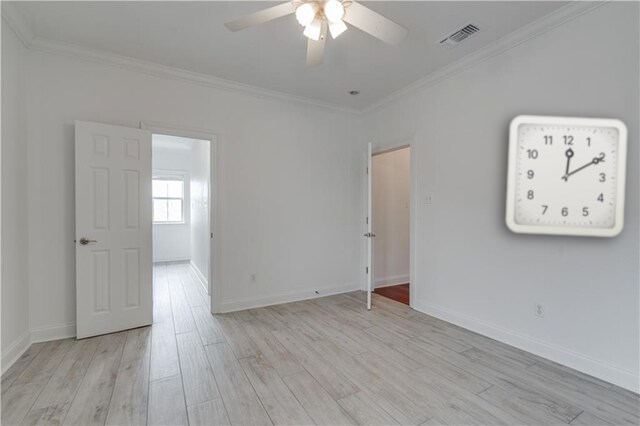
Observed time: 12.10
